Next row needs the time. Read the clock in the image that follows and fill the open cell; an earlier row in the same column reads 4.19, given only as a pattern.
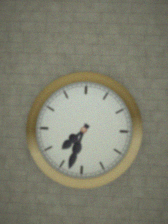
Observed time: 7.33
